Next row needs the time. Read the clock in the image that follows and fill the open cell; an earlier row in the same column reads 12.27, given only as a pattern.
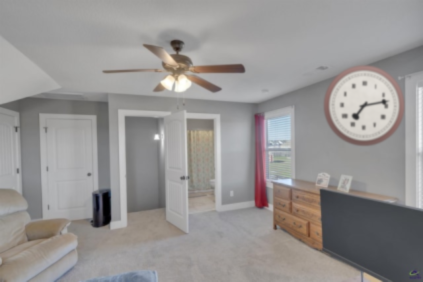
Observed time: 7.13
